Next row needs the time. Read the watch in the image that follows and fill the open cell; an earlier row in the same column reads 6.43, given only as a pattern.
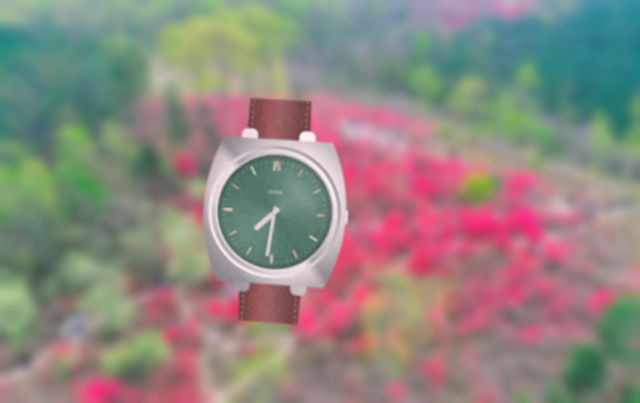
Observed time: 7.31
